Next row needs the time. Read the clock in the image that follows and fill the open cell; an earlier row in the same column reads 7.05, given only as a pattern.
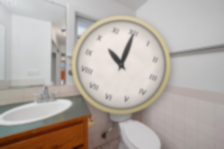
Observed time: 10.00
